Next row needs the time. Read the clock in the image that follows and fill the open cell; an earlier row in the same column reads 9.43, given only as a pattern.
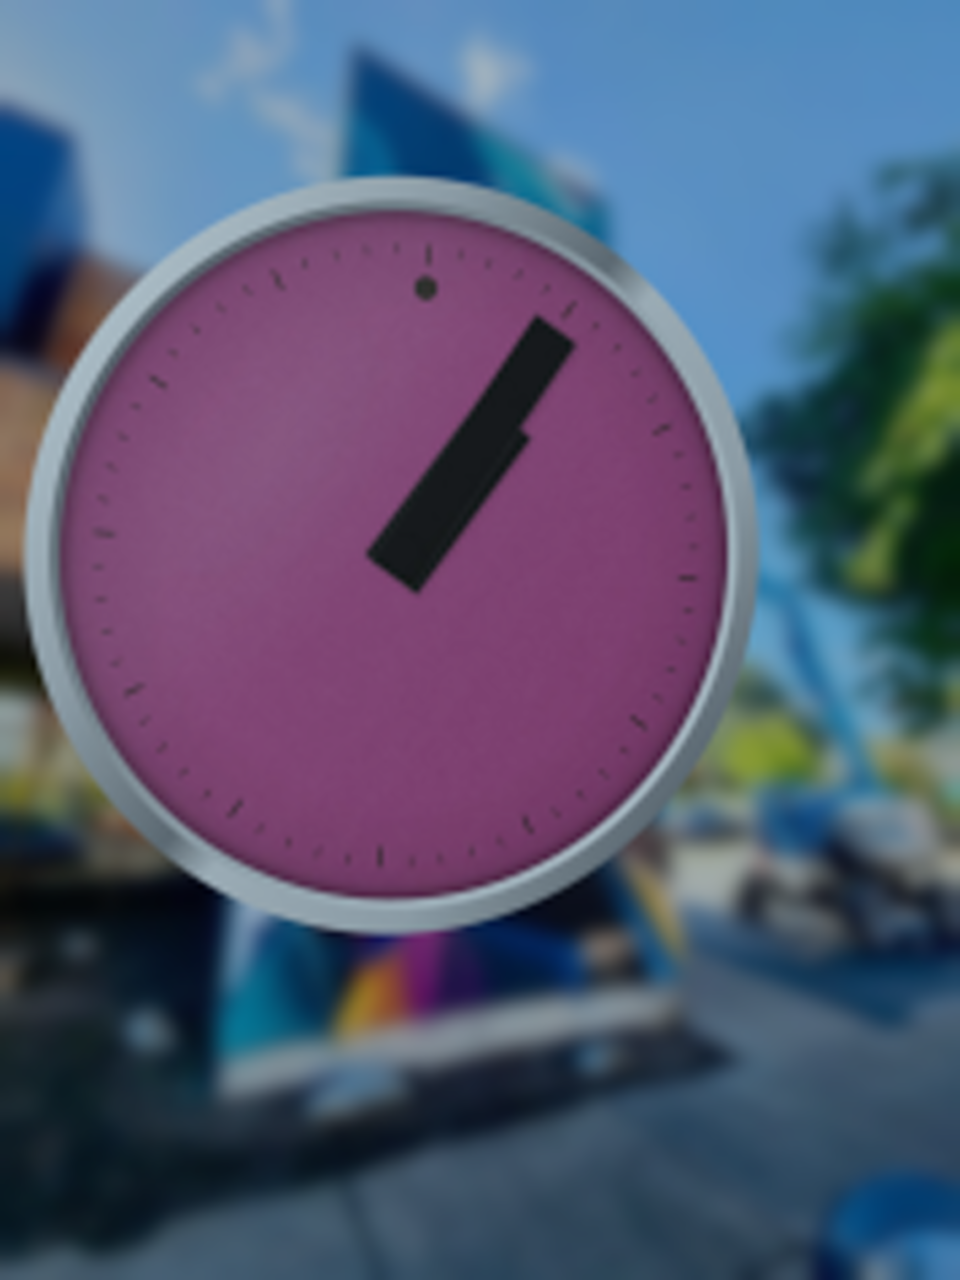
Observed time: 1.05
